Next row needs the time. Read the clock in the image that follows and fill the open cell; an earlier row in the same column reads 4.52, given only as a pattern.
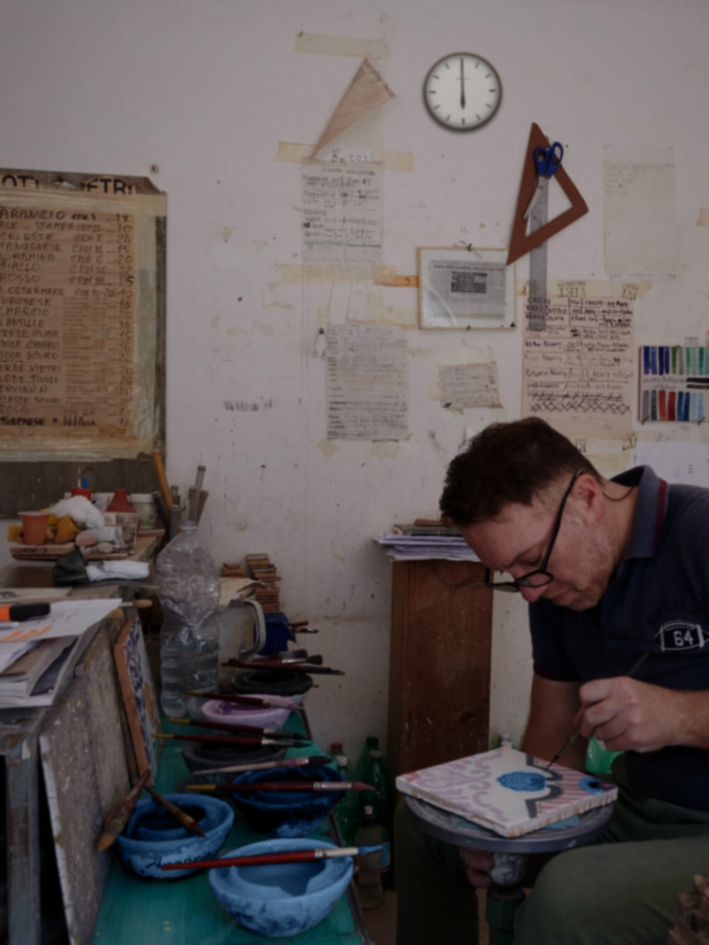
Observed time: 6.00
